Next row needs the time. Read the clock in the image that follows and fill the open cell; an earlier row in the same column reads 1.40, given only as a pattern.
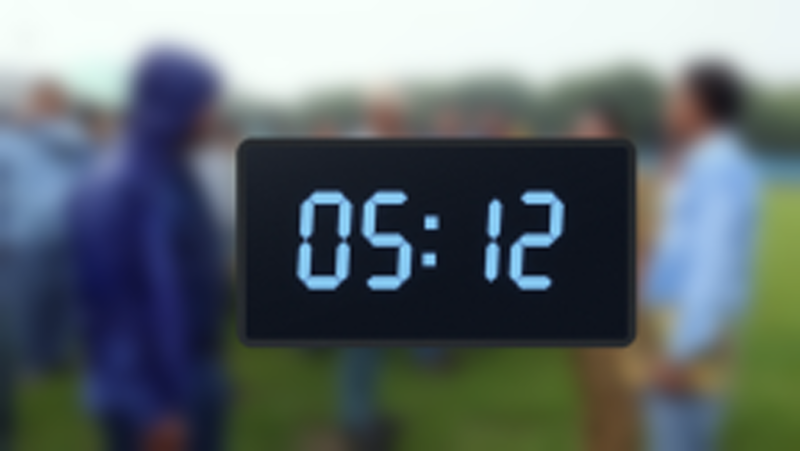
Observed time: 5.12
